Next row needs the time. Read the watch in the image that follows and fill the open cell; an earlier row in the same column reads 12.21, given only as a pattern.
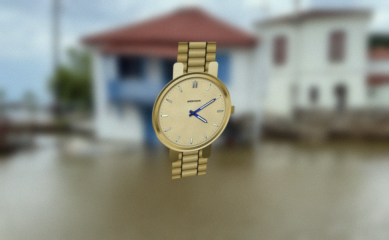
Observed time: 4.10
